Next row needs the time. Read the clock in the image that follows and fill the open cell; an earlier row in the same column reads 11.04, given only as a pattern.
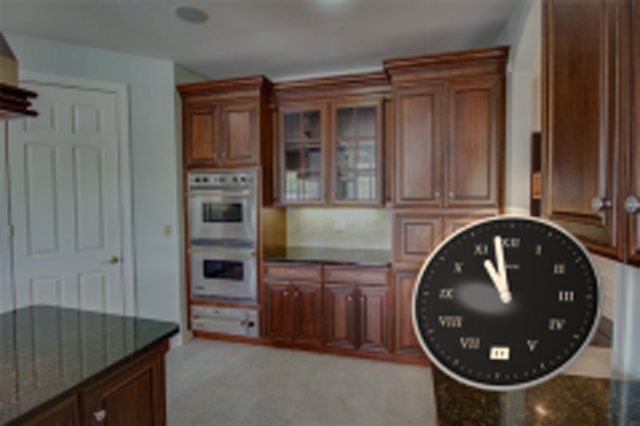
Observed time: 10.58
